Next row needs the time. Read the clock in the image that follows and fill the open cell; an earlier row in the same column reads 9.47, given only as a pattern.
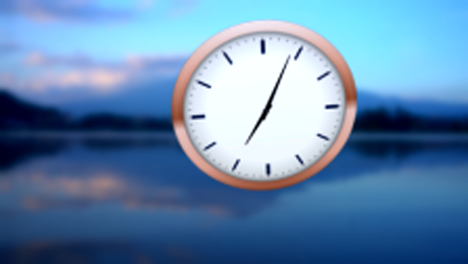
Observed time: 7.04
